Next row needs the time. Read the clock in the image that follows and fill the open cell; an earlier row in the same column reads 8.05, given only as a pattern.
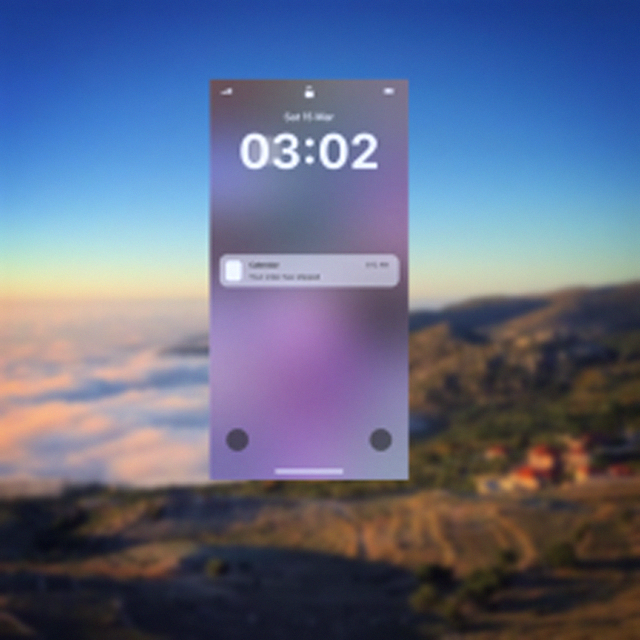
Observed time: 3.02
